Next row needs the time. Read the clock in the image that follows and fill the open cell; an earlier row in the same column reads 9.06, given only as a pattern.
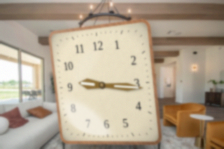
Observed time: 9.16
